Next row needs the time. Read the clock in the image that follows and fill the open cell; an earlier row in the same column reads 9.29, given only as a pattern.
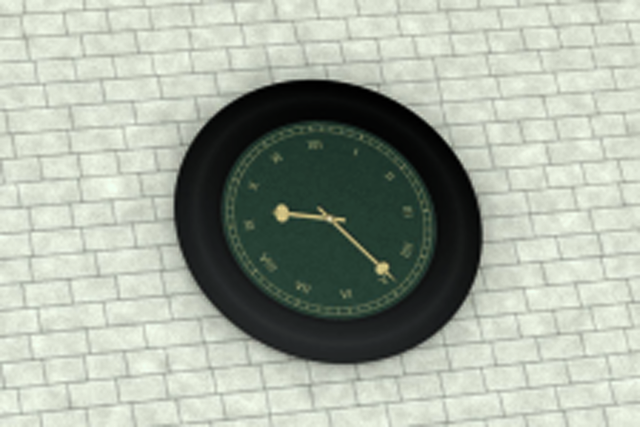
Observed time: 9.24
